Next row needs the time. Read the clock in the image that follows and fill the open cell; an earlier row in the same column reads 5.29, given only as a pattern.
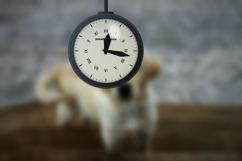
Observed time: 12.17
